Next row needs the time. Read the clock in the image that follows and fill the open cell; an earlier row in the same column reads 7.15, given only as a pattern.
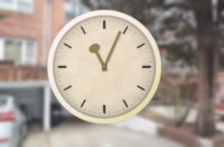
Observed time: 11.04
